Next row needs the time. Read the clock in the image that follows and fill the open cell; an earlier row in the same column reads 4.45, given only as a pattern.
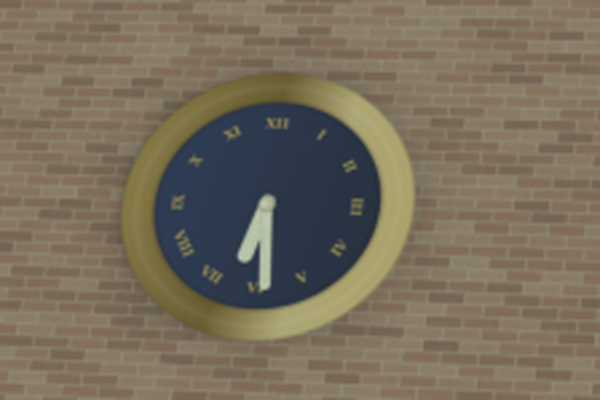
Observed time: 6.29
